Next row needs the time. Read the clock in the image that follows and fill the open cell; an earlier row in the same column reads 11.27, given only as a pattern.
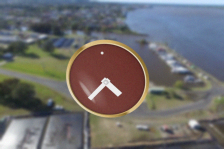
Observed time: 4.38
